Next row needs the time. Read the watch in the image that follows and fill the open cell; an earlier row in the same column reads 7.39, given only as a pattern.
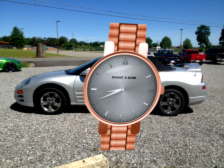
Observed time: 8.41
